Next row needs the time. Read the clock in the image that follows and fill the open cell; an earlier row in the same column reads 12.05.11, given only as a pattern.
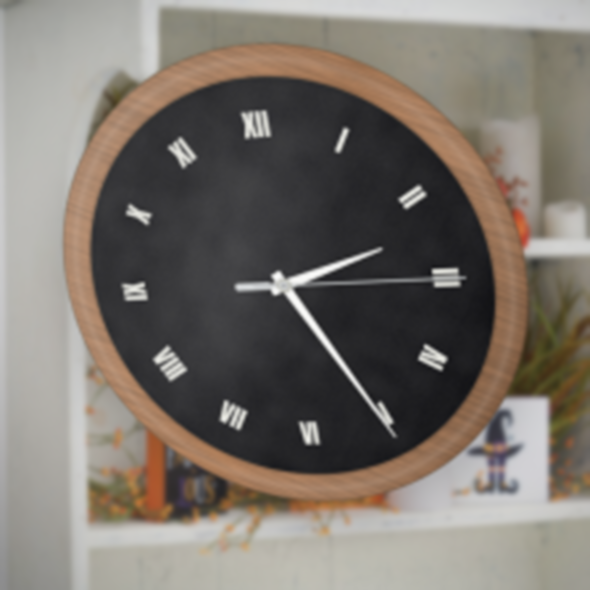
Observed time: 2.25.15
